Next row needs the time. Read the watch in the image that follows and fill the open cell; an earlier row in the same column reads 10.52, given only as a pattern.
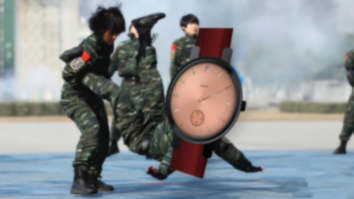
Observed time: 2.10
